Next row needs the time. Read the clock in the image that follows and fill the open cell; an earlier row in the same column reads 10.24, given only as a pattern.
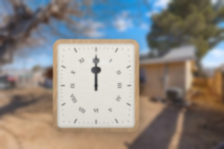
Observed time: 12.00
